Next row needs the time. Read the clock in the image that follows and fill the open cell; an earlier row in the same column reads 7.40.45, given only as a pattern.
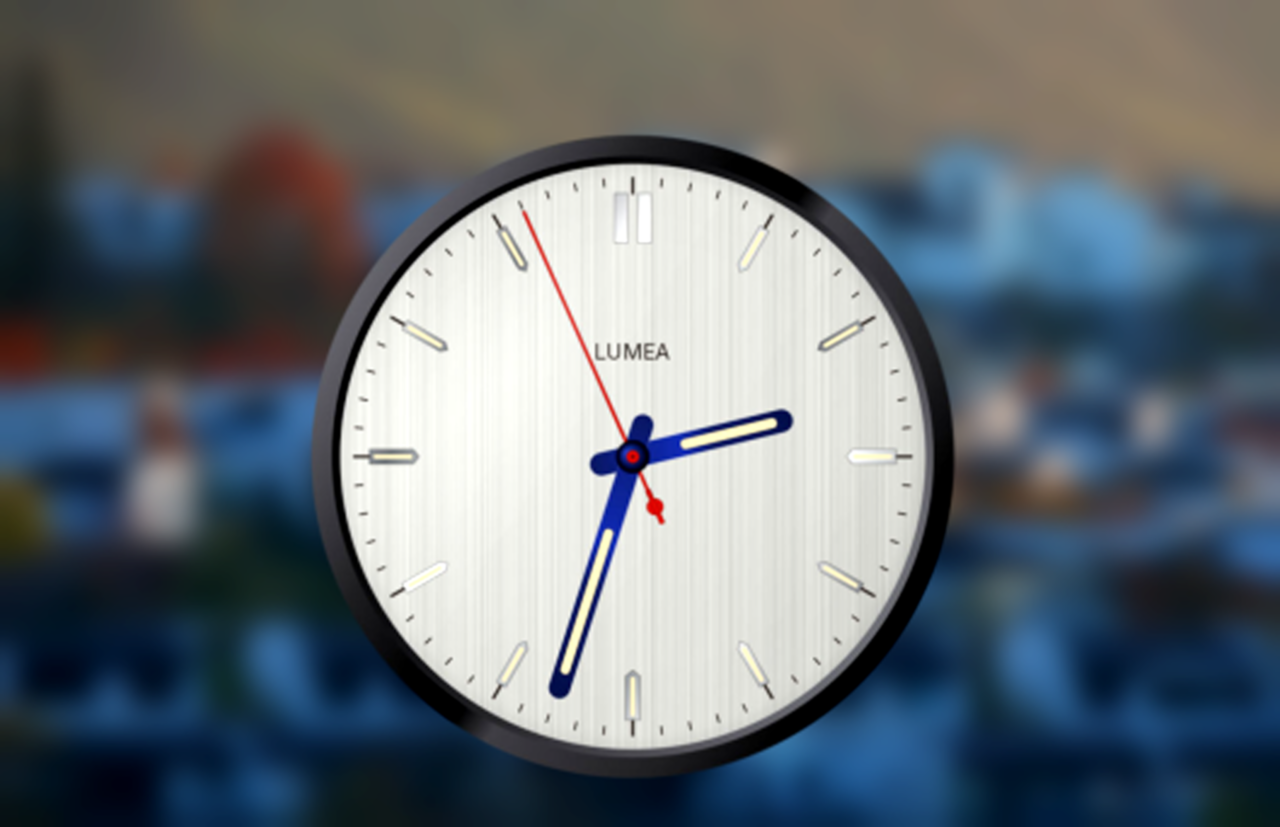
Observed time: 2.32.56
